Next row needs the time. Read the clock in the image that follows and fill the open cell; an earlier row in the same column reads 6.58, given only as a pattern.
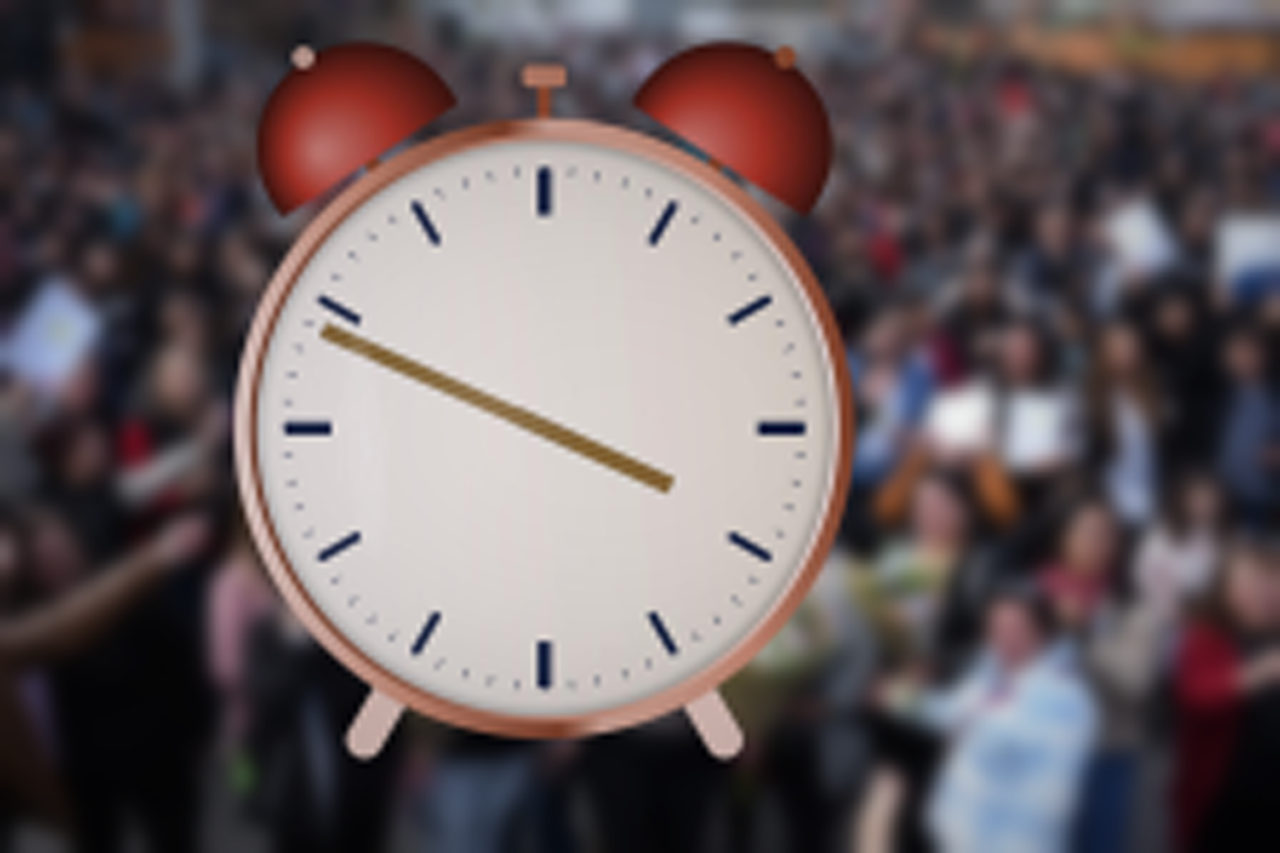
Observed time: 3.49
